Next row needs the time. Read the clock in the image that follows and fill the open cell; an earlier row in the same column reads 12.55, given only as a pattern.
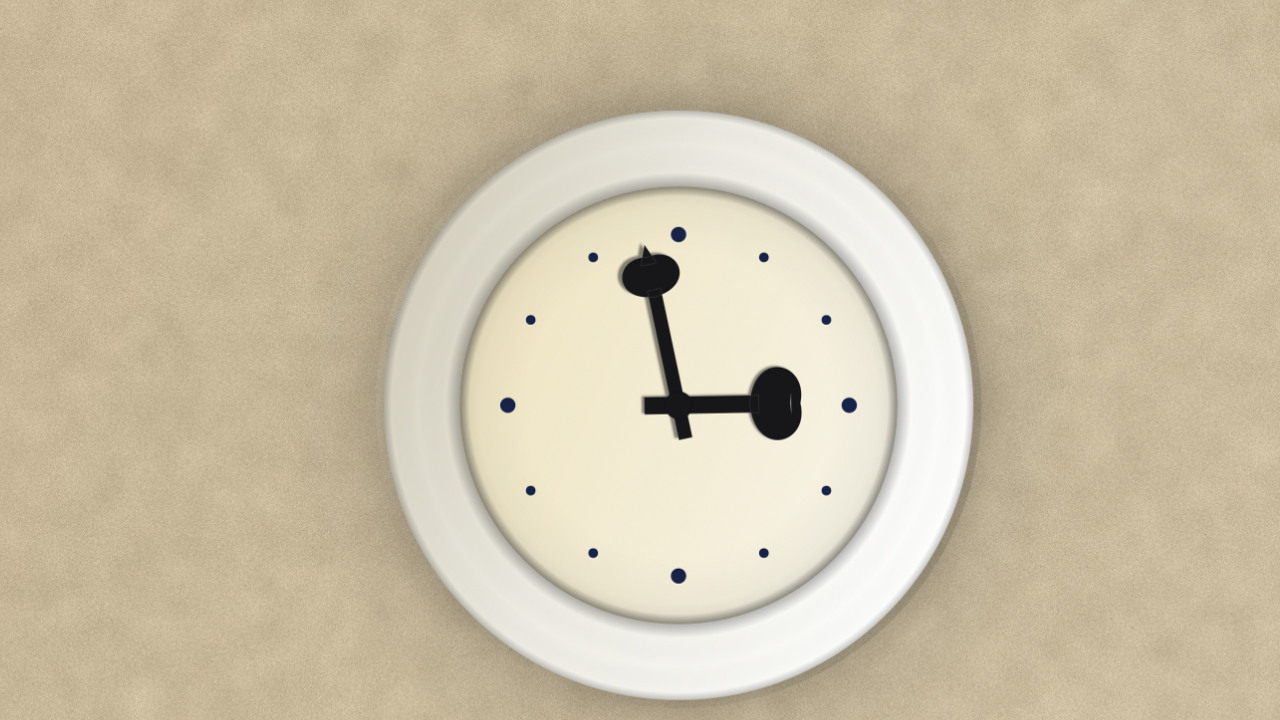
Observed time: 2.58
